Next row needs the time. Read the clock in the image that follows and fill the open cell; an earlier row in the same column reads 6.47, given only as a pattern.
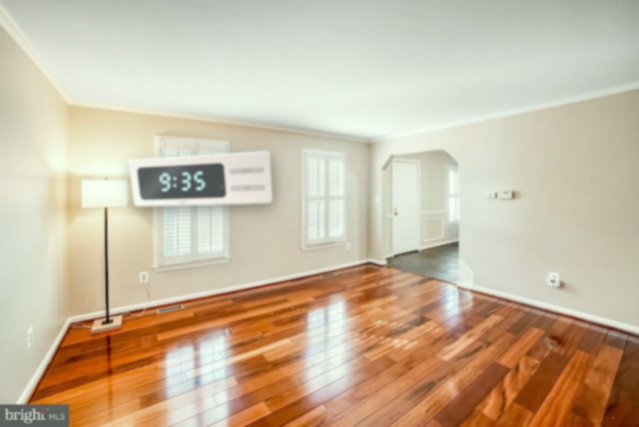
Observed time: 9.35
